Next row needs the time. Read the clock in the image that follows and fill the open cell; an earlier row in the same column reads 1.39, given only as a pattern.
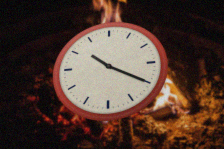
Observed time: 10.20
